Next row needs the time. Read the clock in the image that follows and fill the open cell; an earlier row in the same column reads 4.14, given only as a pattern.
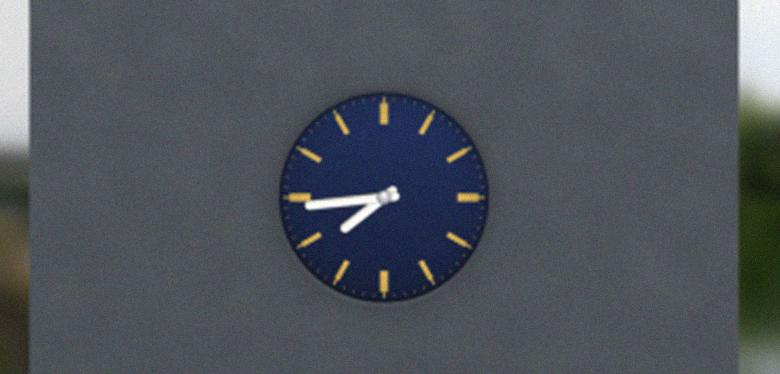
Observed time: 7.44
